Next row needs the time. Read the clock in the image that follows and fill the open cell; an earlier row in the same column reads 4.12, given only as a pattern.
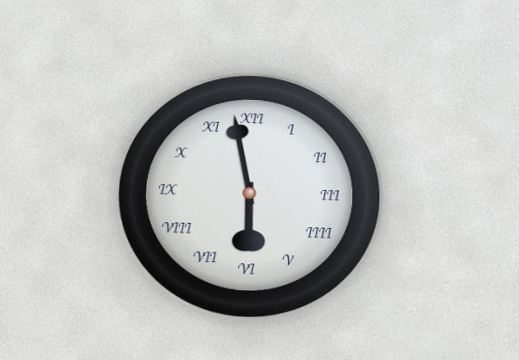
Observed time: 5.58
